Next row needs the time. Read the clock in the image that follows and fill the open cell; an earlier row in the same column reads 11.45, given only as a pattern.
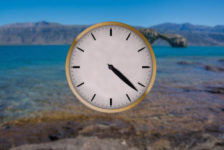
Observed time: 4.22
